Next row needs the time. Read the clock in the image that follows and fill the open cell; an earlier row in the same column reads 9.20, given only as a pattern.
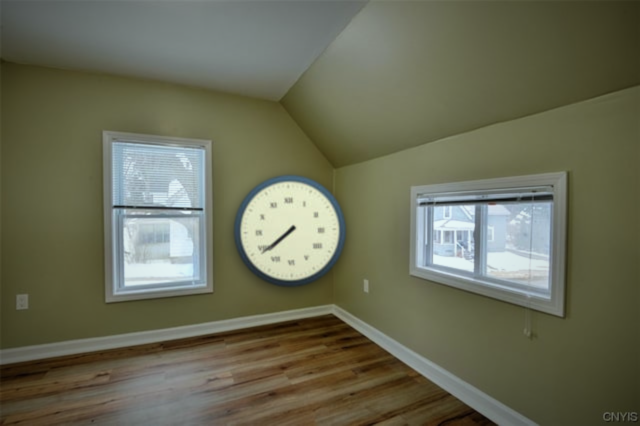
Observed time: 7.39
